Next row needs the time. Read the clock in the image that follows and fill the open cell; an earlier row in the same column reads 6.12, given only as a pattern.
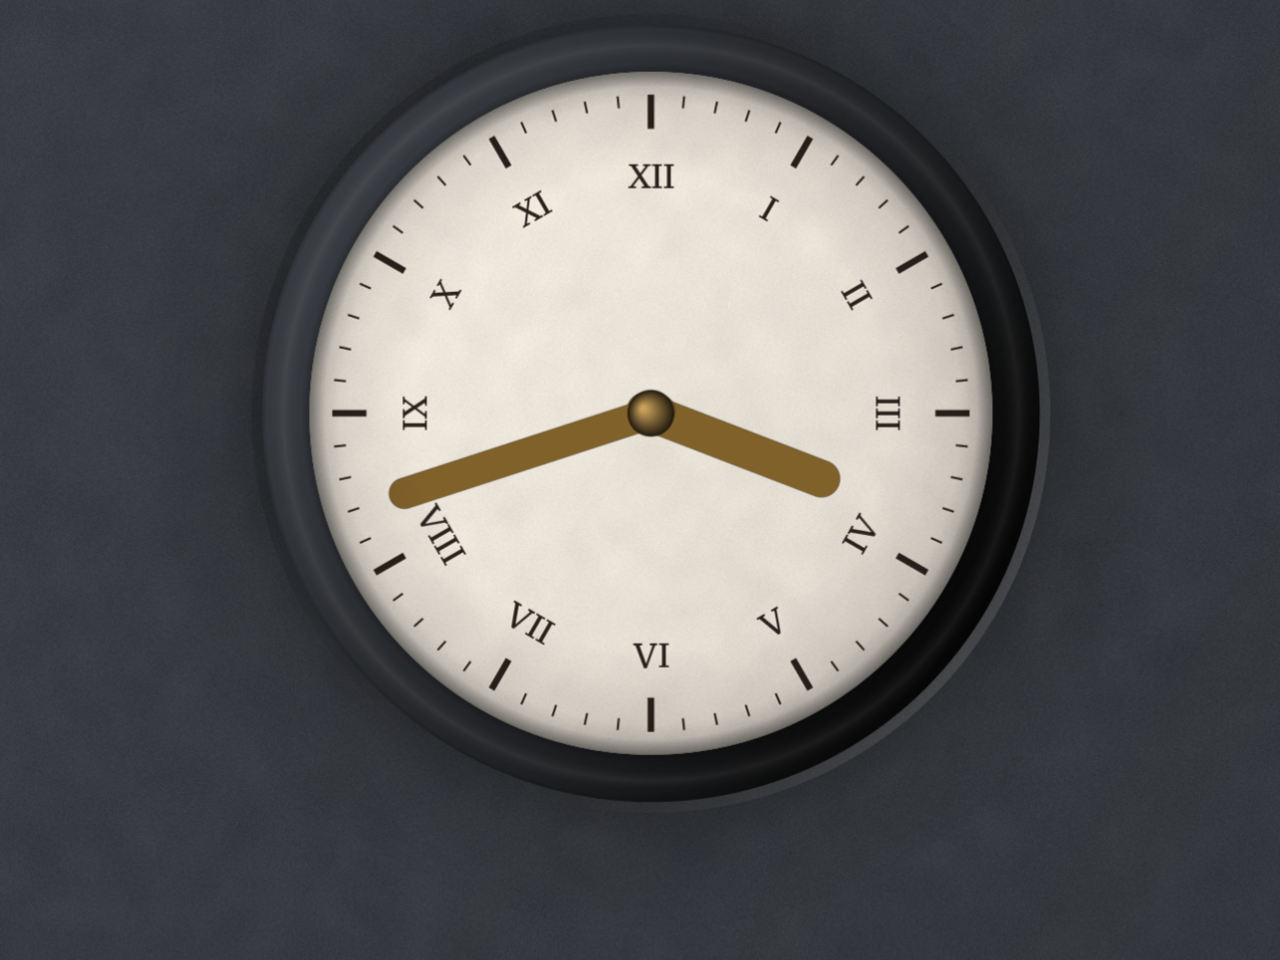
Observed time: 3.42
